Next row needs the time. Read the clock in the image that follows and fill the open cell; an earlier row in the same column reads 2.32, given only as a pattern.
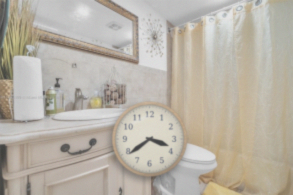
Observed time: 3.39
